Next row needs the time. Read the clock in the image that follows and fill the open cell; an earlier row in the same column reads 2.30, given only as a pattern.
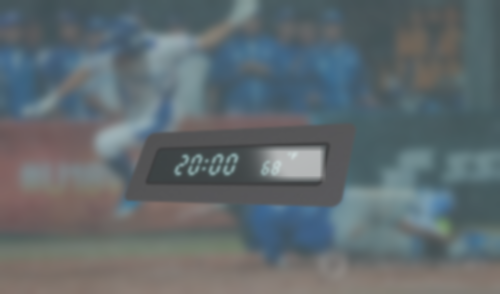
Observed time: 20.00
